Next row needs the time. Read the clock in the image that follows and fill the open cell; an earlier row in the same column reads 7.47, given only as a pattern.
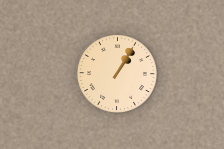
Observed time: 1.05
